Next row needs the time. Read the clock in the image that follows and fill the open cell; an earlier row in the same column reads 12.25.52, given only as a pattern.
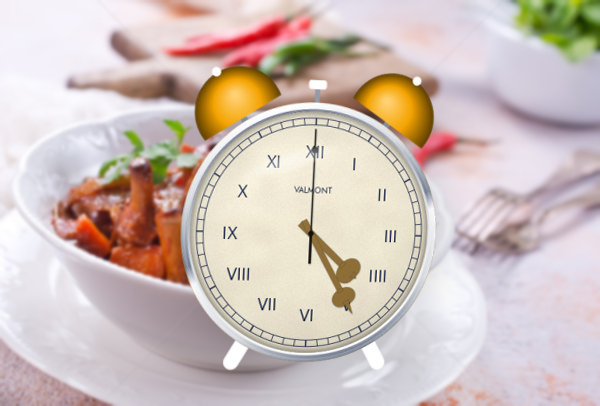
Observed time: 4.25.00
